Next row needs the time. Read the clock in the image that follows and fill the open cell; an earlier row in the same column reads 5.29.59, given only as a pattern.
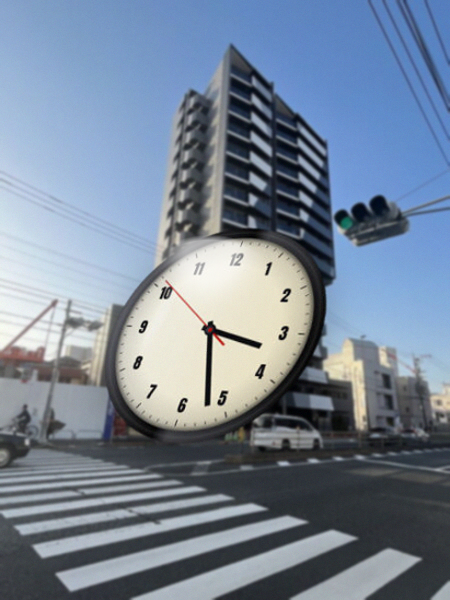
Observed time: 3.26.51
